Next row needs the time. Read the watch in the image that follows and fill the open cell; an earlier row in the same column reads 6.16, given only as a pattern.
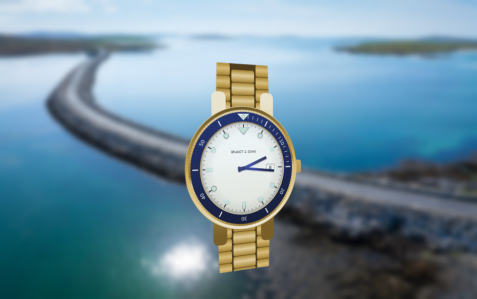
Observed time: 2.16
